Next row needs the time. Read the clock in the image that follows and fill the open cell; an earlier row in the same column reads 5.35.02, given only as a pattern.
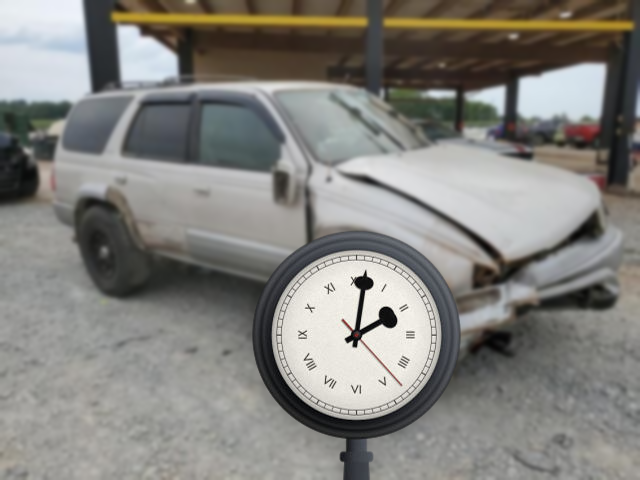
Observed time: 2.01.23
